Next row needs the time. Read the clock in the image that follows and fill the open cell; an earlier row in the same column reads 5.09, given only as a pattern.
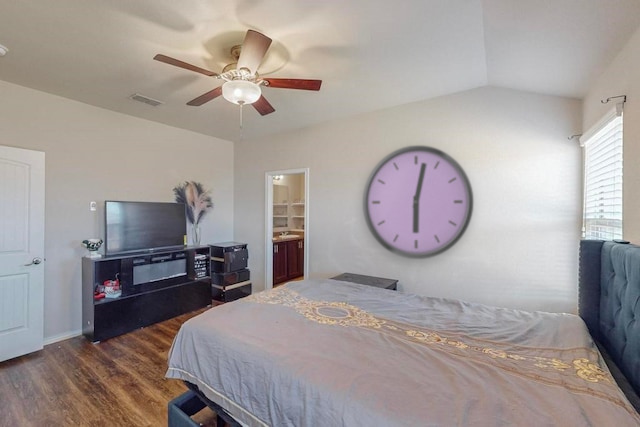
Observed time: 6.02
